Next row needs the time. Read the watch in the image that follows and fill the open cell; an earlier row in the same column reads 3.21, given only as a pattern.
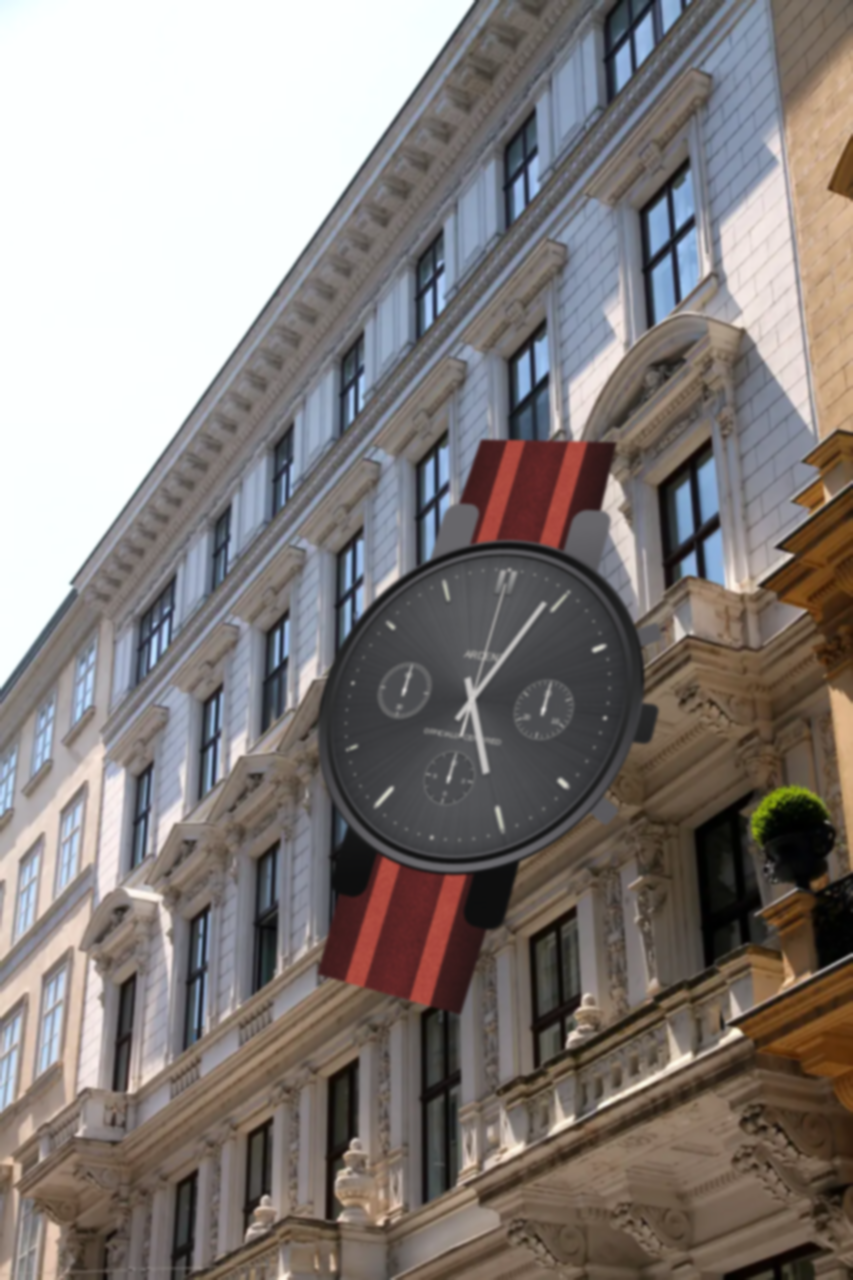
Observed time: 5.04
